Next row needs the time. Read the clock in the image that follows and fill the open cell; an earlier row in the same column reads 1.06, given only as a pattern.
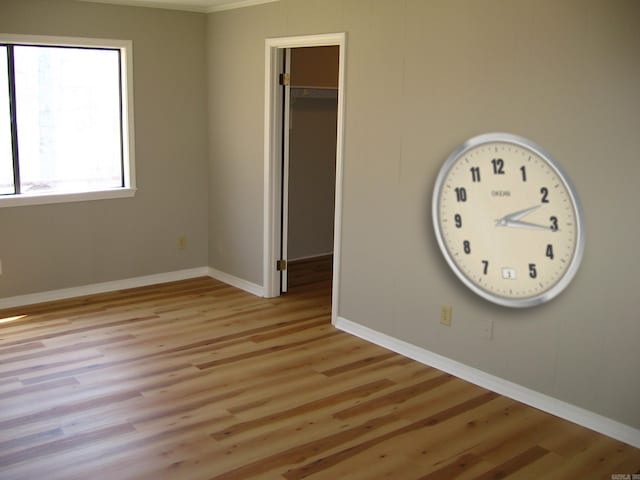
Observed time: 2.16
